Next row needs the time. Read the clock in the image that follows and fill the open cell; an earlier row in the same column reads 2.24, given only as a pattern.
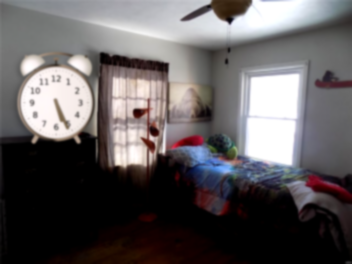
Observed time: 5.26
